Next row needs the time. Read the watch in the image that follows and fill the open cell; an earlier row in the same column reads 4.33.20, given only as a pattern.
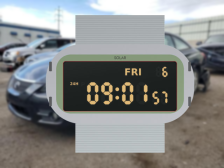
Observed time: 9.01.57
